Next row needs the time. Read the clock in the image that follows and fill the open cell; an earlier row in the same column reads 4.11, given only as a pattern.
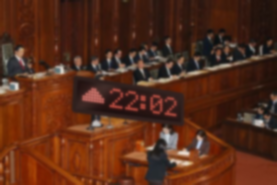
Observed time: 22.02
